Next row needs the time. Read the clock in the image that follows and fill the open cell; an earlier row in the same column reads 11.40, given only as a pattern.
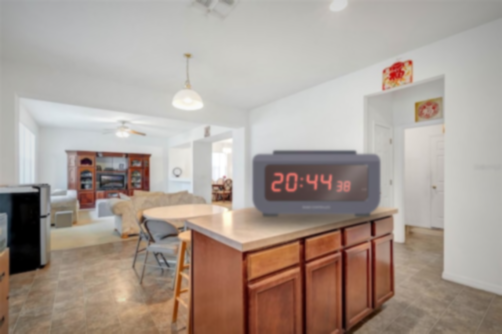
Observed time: 20.44
